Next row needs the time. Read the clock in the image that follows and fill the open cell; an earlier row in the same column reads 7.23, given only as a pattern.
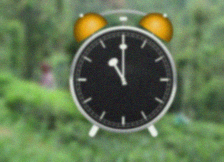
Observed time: 11.00
